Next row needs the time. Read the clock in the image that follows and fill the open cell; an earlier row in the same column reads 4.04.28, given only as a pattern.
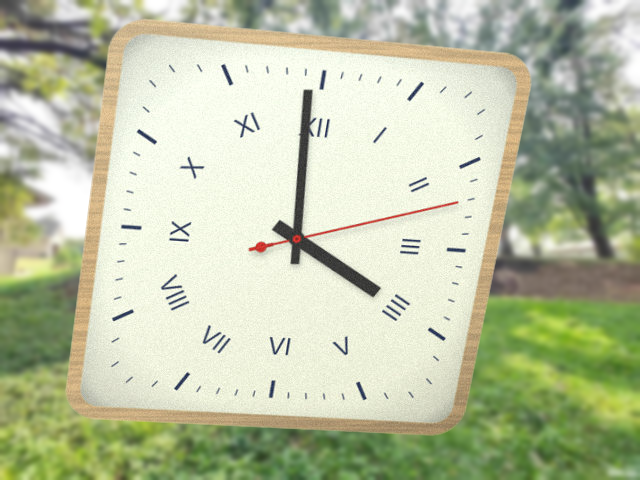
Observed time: 3.59.12
